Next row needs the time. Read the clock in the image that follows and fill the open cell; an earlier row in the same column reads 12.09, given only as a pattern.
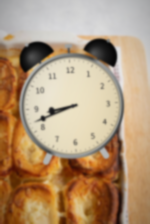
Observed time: 8.42
